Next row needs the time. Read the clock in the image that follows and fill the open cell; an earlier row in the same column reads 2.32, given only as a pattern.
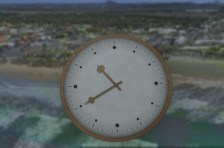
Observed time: 10.40
